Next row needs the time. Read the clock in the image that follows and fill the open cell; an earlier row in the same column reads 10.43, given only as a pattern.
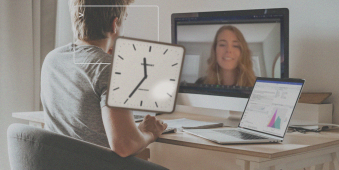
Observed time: 11.35
